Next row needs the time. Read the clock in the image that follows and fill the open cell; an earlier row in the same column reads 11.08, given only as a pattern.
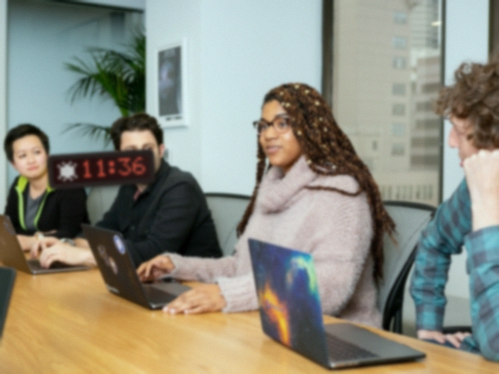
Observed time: 11.36
